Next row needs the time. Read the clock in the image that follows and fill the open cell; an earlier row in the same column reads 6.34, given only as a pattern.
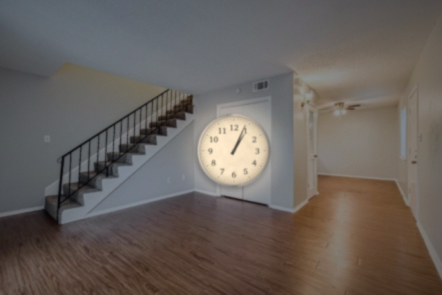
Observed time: 1.04
